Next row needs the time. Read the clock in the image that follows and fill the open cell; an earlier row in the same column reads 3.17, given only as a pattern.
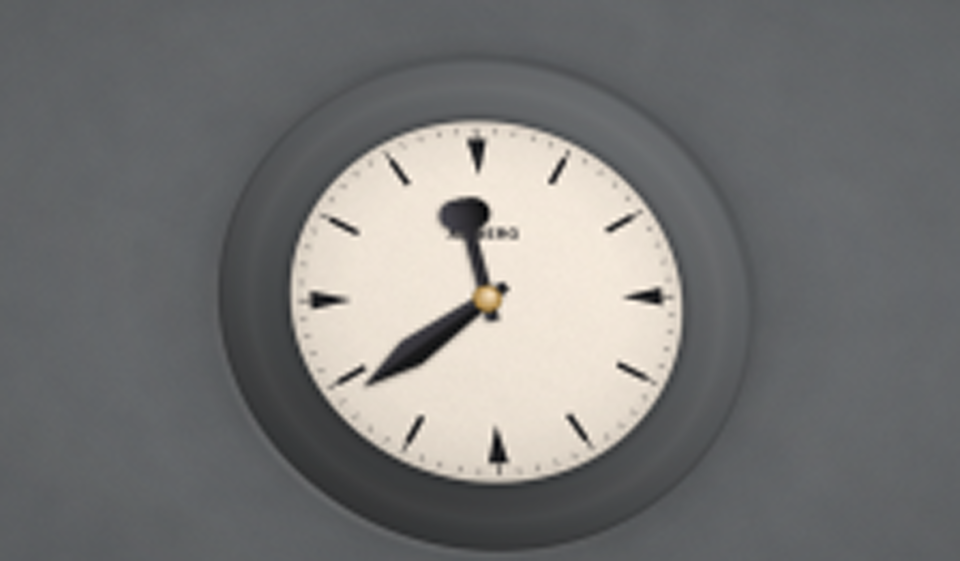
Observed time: 11.39
